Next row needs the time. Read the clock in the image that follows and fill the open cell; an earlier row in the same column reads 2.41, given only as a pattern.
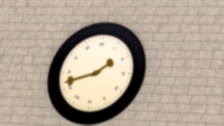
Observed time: 1.42
